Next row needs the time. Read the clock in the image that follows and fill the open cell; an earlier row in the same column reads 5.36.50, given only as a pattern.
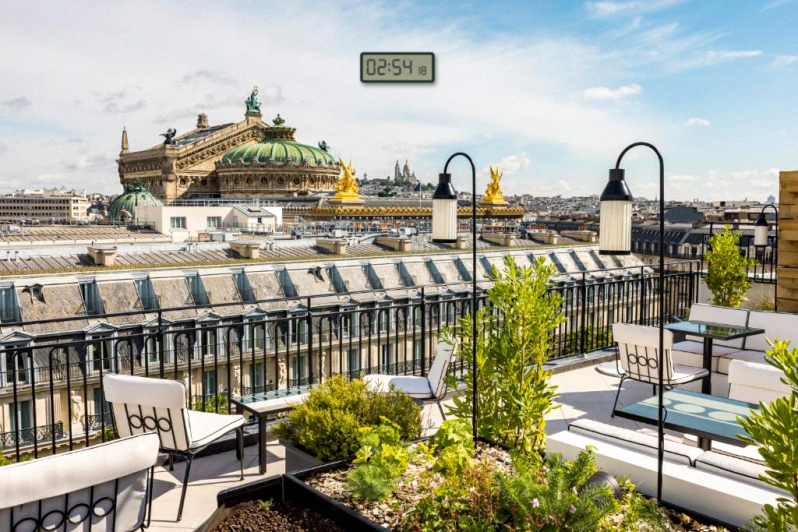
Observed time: 2.54.18
